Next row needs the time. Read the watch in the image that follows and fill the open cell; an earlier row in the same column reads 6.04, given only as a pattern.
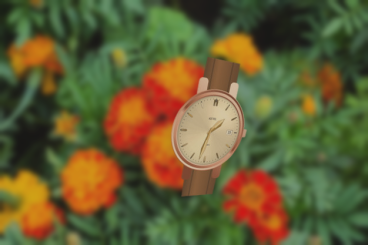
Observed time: 1.32
